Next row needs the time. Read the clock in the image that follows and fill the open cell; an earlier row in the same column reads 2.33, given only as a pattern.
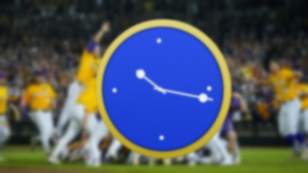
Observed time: 10.17
